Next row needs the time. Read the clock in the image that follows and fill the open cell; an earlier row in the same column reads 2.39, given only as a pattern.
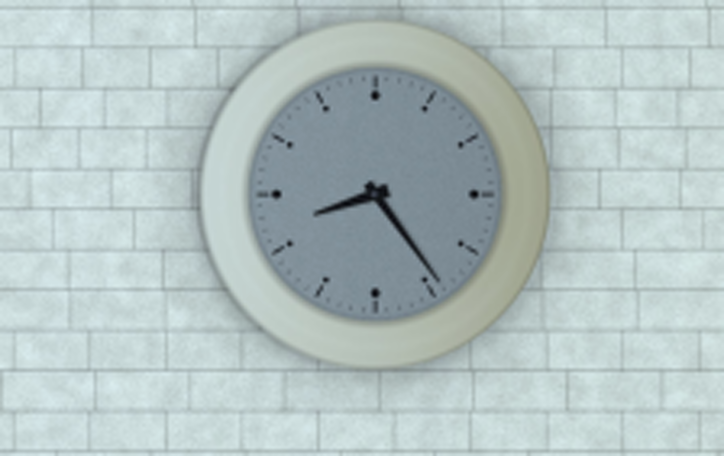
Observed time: 8.24
